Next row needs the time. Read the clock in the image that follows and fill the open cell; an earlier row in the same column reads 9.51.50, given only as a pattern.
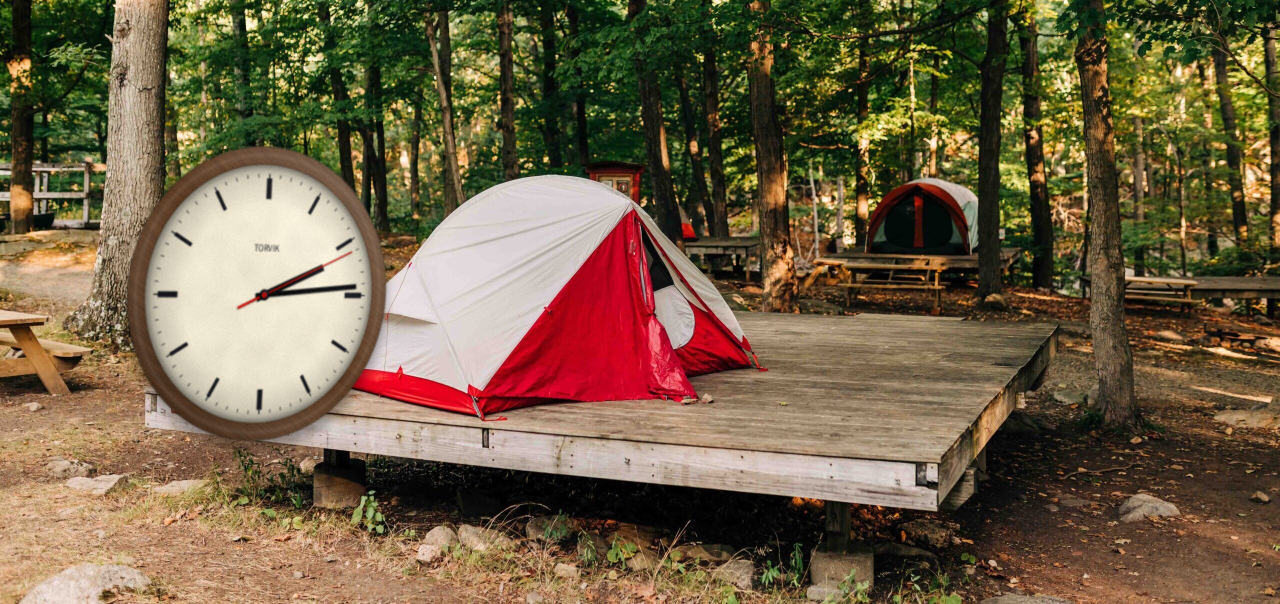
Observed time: 2.14.11
